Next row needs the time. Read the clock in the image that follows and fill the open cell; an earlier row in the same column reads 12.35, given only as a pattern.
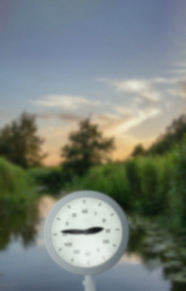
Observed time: 2.46
